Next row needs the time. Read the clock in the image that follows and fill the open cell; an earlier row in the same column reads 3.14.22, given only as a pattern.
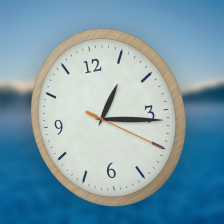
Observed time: 1.16.20
